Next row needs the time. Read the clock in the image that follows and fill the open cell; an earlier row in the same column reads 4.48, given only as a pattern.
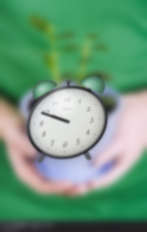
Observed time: 9.49
